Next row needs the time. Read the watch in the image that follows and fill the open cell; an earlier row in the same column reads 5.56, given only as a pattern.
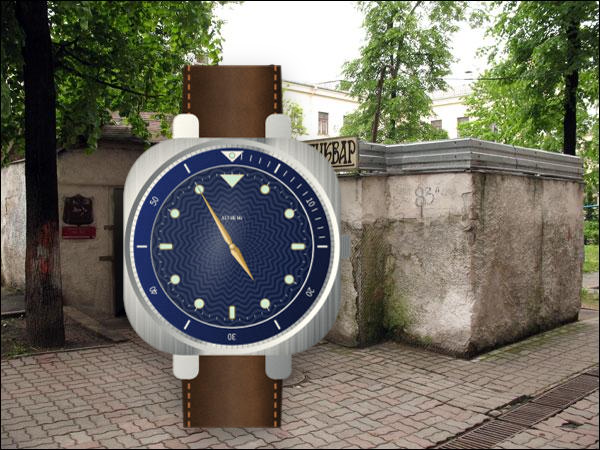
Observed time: 4.55
